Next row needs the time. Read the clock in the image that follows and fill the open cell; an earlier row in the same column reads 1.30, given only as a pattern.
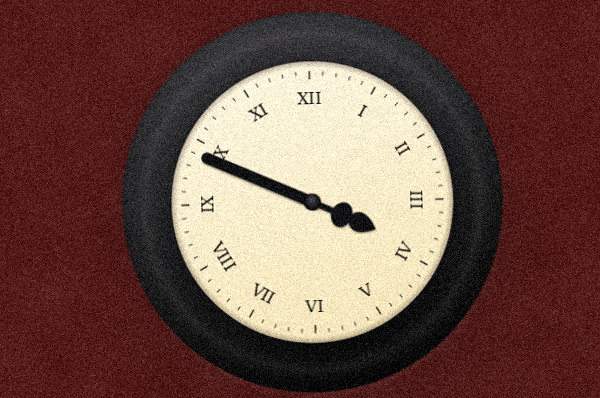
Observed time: 3.49
